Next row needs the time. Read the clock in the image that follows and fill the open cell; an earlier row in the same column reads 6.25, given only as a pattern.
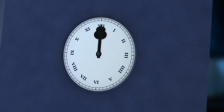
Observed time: 12.00
